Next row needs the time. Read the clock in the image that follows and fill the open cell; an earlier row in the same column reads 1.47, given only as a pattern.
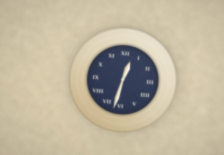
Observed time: 12.32
